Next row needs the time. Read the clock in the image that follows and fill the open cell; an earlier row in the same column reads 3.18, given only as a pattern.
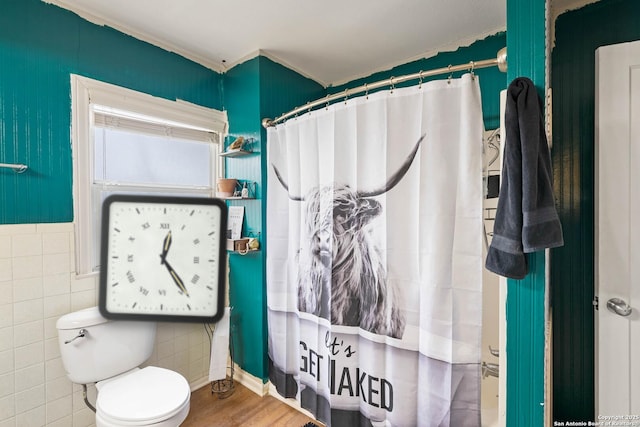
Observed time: 12.24
